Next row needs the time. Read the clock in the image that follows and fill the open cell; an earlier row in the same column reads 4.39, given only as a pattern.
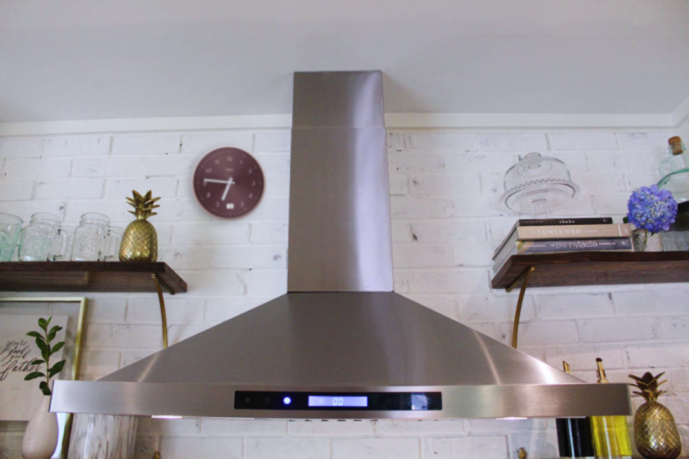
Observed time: 6.46
